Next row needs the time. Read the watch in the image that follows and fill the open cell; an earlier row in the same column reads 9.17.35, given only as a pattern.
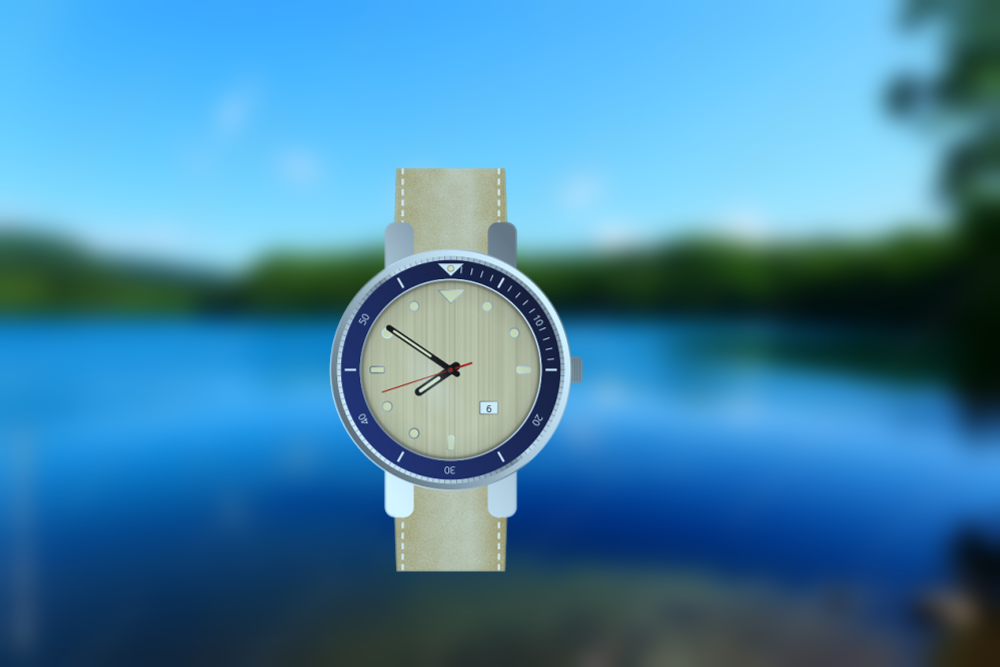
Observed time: 7.50.42
